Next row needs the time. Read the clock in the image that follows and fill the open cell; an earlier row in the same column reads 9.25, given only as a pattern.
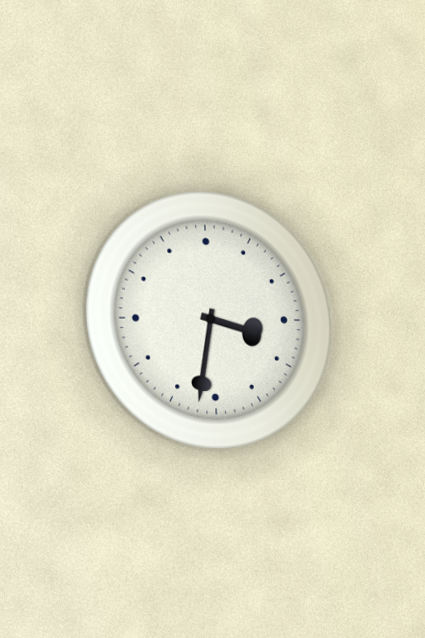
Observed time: 3.32
